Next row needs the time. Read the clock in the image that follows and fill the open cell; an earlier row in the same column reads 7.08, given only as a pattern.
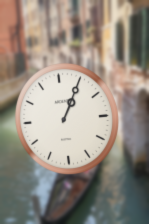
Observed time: 1.05
